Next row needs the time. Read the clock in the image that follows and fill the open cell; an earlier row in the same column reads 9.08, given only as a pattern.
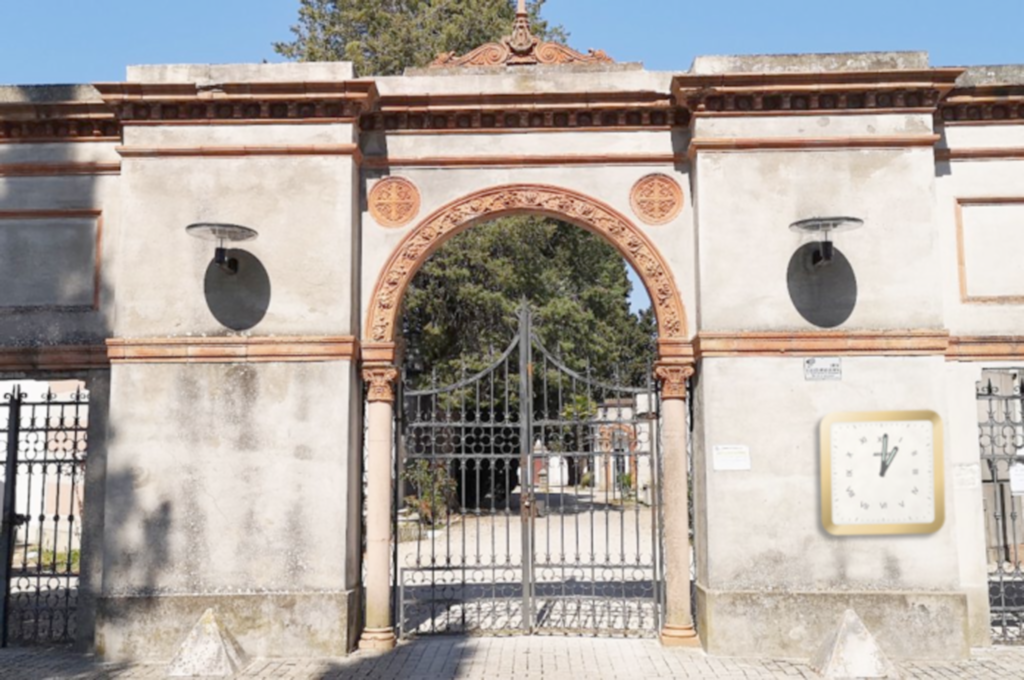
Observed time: 1.01
